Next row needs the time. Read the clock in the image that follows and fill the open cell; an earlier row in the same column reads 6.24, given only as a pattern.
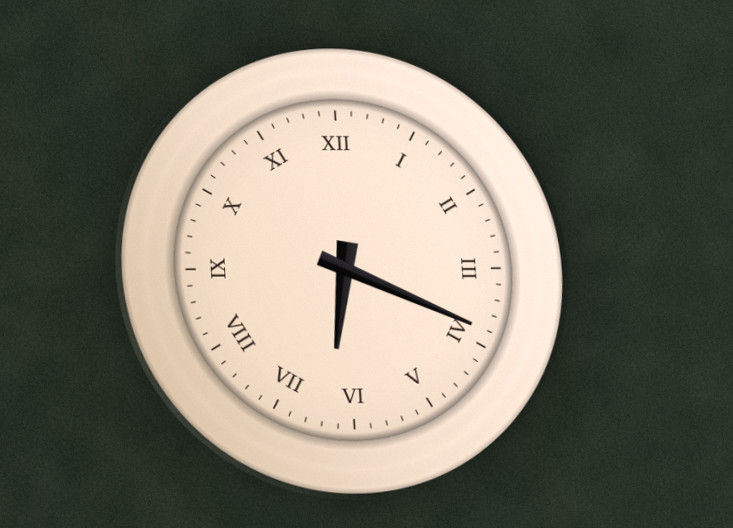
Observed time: 6.19
